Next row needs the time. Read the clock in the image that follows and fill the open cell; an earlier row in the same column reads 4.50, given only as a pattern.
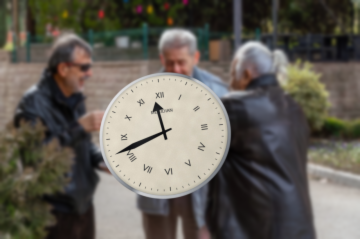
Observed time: 11.42
